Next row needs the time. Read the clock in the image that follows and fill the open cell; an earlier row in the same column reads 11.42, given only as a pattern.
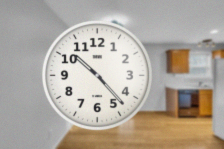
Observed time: 10.23
